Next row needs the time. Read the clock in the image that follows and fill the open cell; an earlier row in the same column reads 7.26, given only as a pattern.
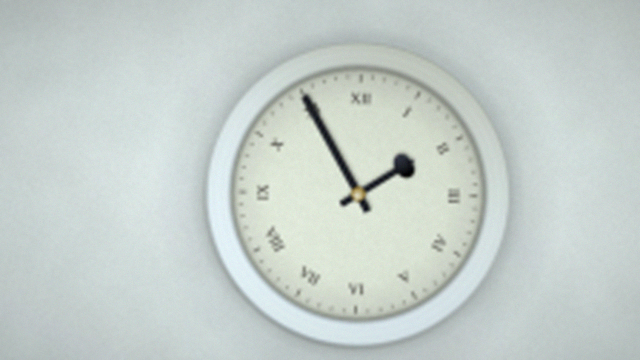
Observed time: 1.55
